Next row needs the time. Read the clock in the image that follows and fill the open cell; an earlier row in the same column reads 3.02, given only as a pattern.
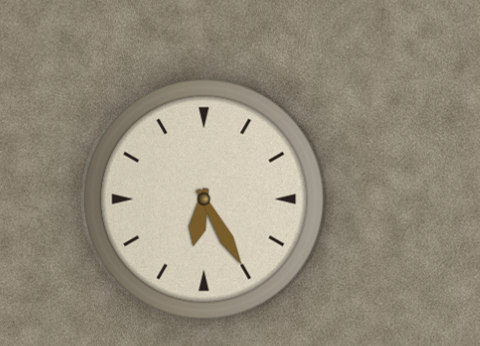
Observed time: 6.25
